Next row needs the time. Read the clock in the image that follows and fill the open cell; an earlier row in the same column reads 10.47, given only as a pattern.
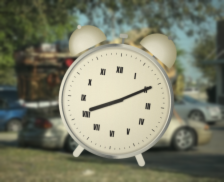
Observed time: 8.10
